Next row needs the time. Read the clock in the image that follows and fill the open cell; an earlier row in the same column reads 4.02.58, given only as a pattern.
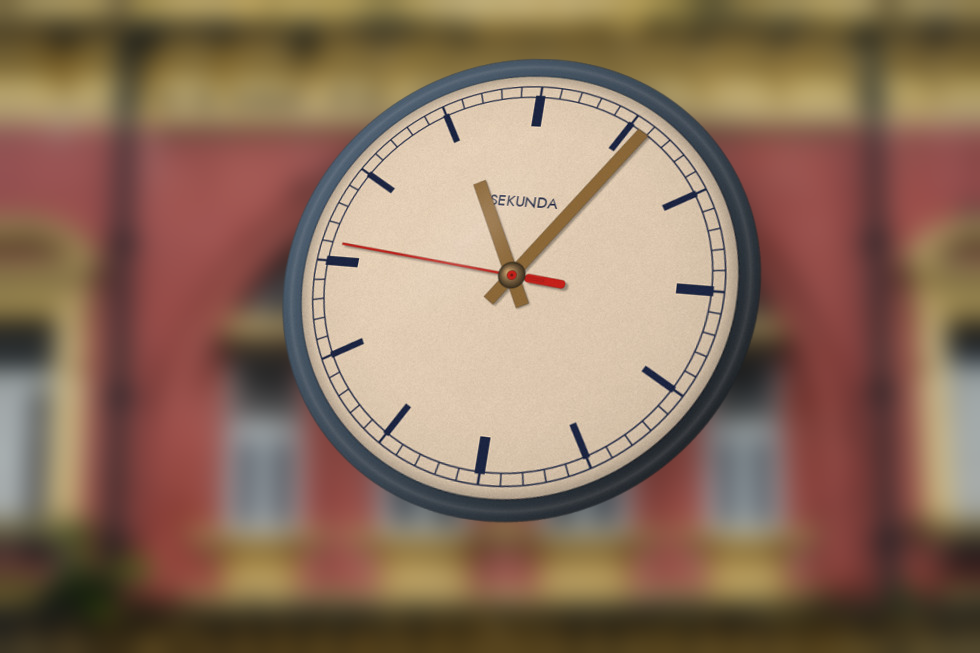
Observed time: 11.05.46
